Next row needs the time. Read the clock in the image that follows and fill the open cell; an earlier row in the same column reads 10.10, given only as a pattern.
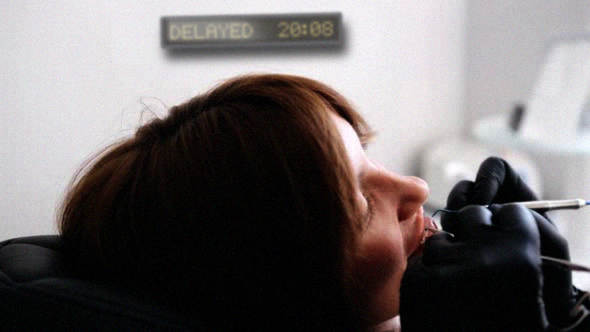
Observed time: 20.08
